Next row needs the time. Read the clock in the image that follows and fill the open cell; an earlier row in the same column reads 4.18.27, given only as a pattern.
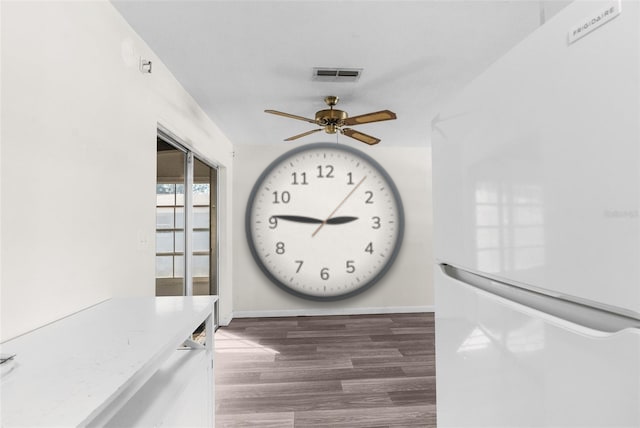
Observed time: 2.46.07
